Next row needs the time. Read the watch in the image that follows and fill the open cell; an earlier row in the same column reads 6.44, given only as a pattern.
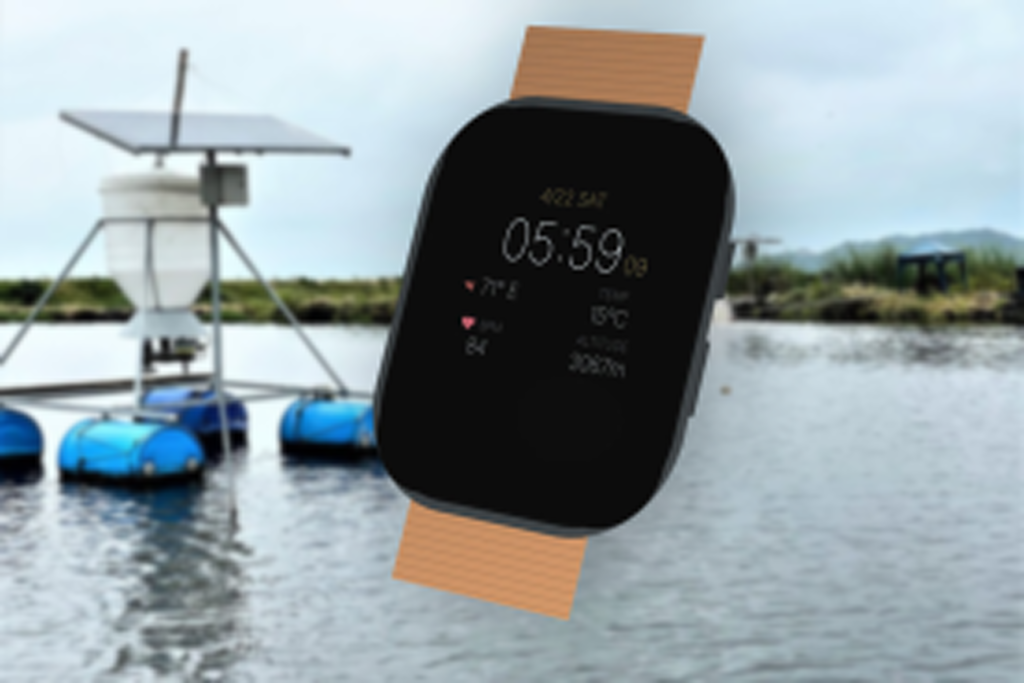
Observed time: 5.59
